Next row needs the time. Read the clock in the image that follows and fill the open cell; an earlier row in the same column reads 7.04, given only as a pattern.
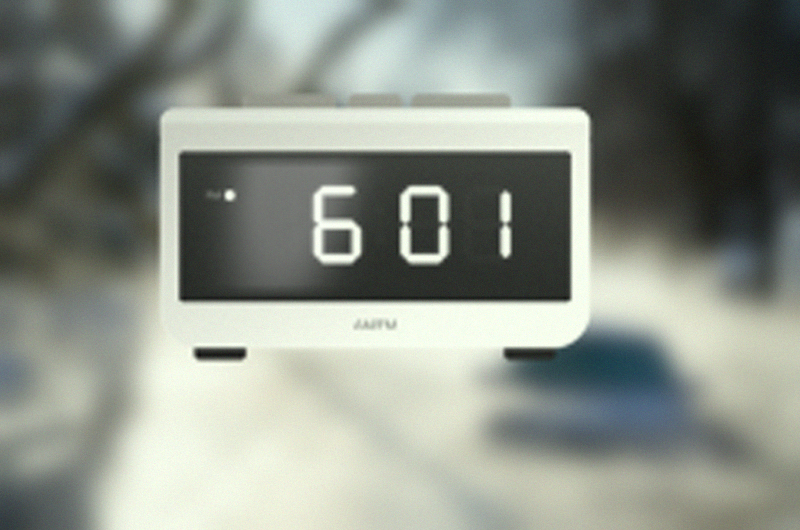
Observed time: 6.01
